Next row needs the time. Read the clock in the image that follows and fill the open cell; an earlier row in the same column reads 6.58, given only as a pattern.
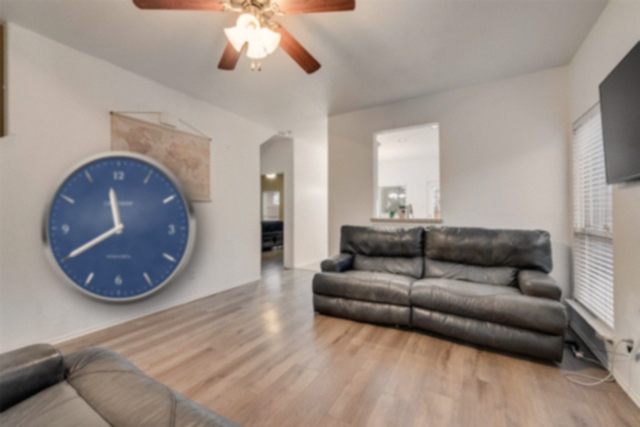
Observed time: 11.40
